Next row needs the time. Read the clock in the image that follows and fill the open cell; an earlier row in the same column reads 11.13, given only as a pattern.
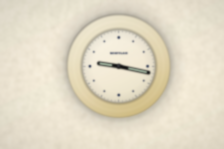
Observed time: 9.17
